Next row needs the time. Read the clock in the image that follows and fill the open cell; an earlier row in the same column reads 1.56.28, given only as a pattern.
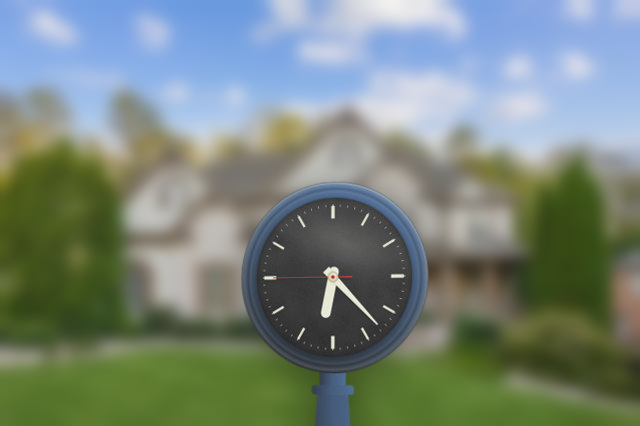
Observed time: 6.22.45
